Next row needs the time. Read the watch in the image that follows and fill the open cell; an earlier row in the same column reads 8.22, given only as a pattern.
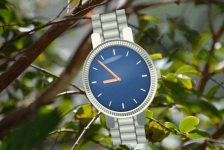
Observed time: 8.53
